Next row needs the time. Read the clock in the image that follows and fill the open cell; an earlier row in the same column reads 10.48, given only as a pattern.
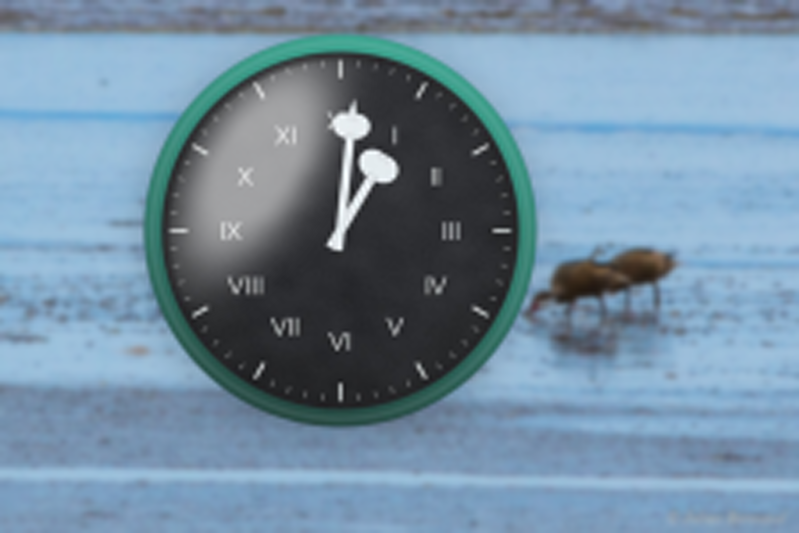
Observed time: 1.01
